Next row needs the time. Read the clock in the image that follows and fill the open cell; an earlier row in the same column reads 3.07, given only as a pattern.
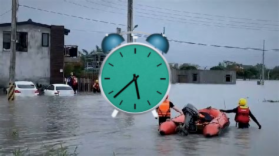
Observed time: 5.38
